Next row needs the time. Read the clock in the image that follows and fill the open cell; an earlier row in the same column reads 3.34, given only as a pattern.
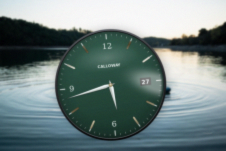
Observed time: 5.43
